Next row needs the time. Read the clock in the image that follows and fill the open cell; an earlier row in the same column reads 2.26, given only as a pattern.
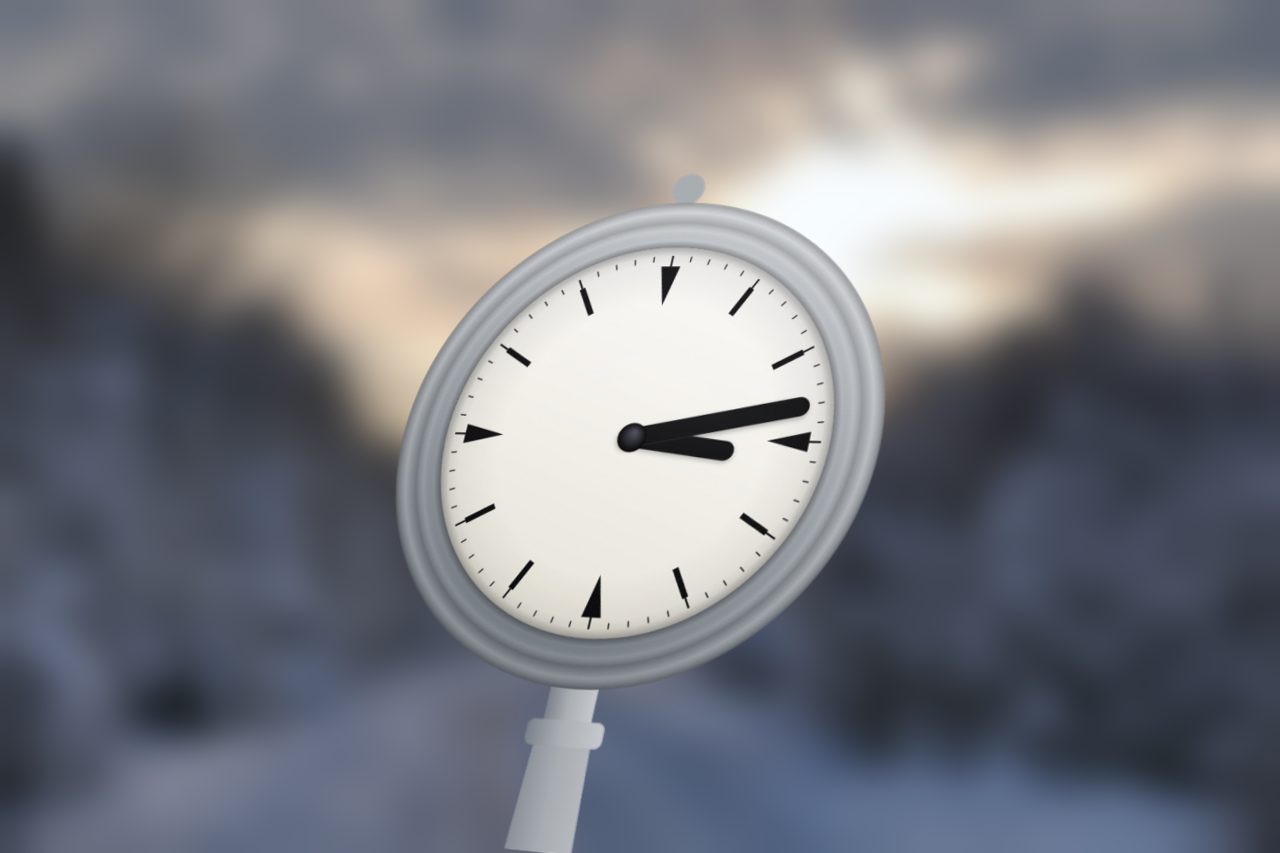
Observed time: 3.13
